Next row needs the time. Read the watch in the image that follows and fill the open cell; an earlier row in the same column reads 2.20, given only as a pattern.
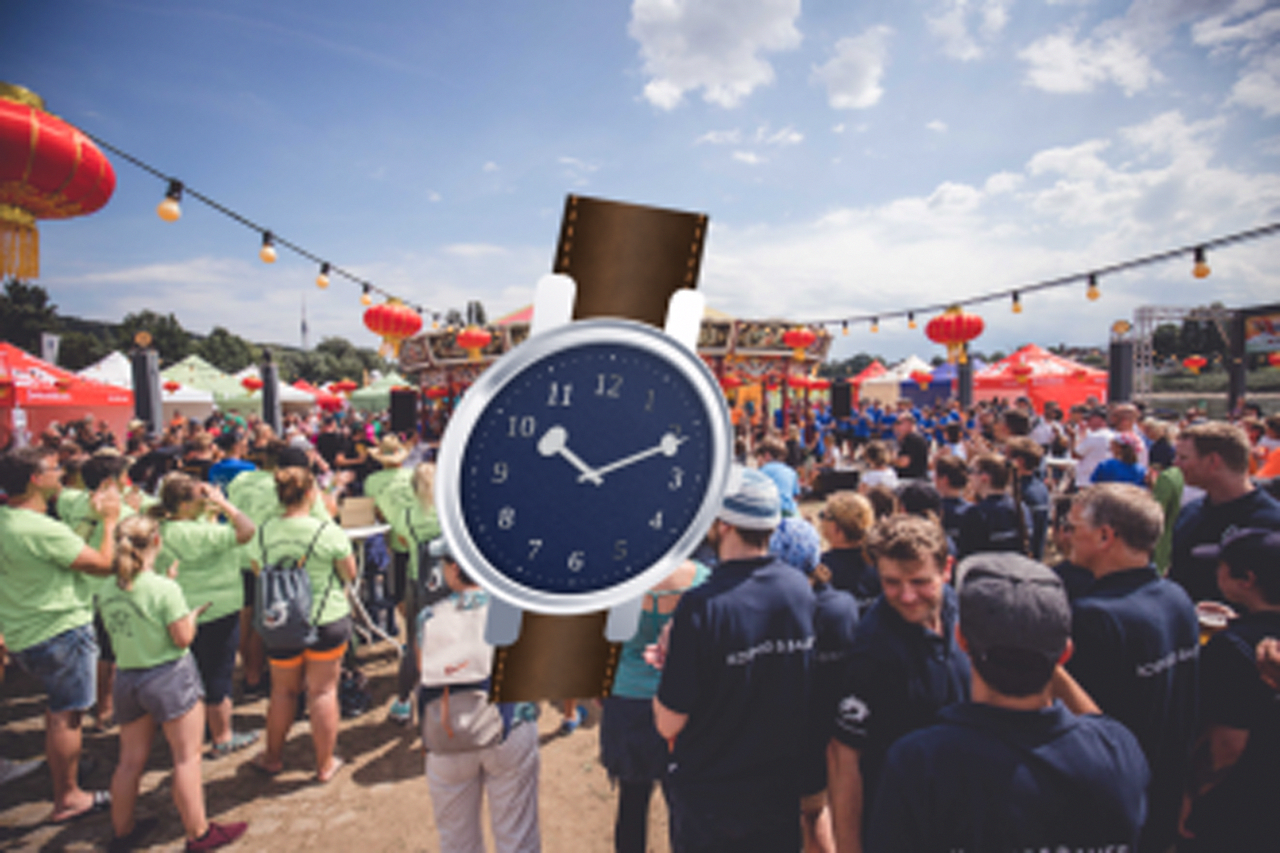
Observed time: 10.11
